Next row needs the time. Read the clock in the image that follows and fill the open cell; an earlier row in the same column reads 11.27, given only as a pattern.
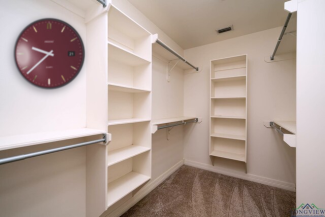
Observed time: 9.38
